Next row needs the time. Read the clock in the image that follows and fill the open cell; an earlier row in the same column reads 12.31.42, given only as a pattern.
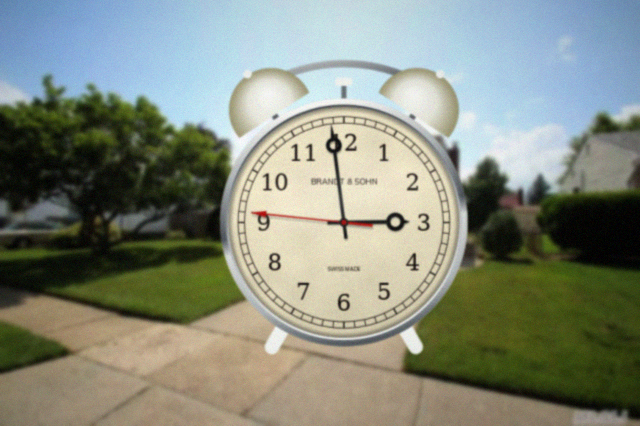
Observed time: 2.58.46
